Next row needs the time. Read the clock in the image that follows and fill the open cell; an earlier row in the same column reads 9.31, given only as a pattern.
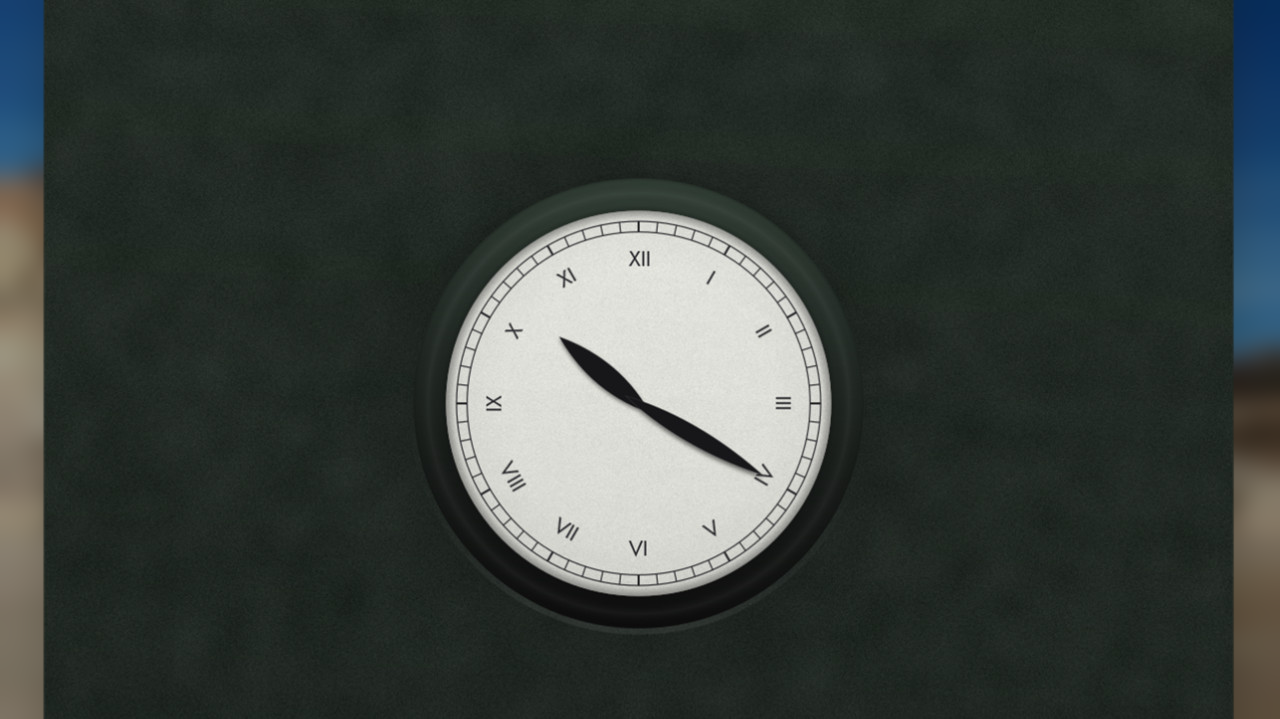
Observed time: 10.20
